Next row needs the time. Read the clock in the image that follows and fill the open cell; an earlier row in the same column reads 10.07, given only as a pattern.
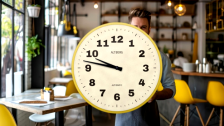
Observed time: 9.47
